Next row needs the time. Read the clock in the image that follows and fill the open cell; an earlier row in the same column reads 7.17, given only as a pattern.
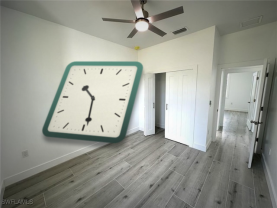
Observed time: 10.29
